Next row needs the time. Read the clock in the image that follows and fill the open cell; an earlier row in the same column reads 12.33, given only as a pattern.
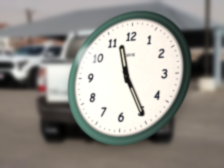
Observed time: 11.25
